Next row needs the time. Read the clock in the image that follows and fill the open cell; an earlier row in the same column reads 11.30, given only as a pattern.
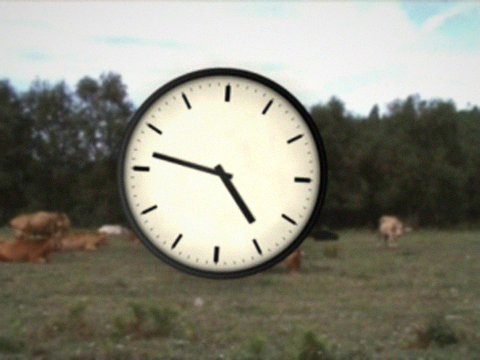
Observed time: 4.47
